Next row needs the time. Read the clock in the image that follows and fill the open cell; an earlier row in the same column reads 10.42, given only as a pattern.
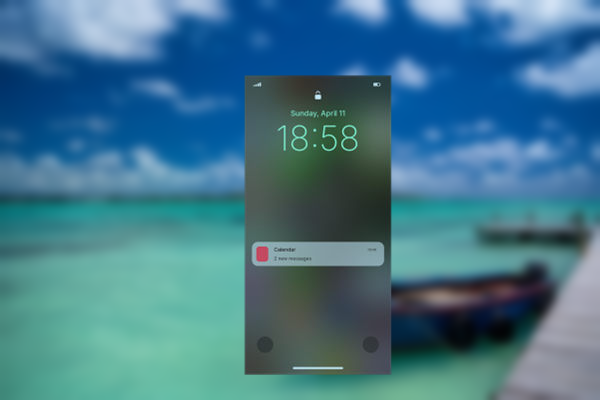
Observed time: 18.58
